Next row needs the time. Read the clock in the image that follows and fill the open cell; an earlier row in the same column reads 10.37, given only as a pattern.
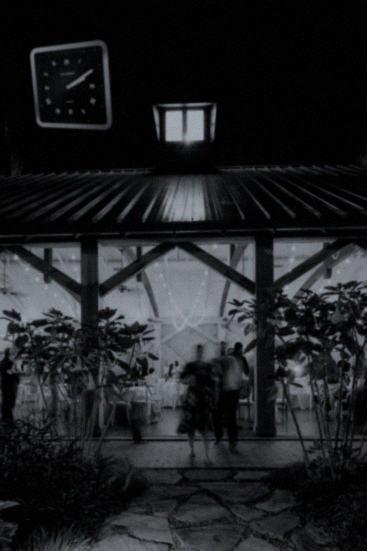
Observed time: 2.10
